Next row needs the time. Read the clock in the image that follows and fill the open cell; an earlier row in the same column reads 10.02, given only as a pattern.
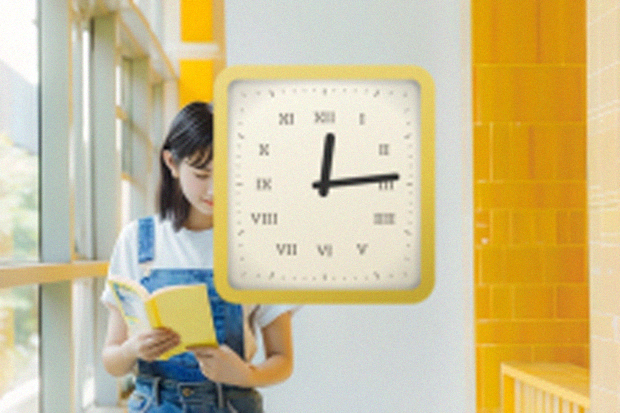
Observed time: 12.14
